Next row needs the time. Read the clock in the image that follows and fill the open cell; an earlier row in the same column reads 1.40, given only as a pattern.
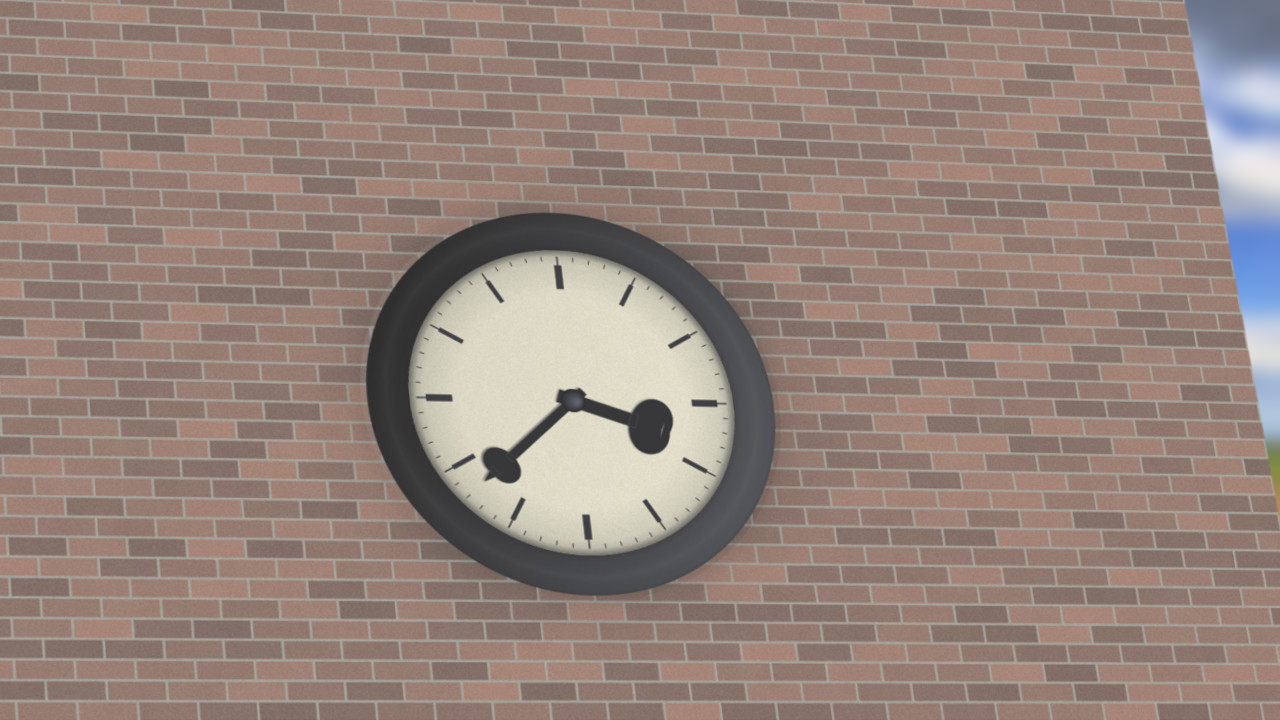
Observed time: 3.38
